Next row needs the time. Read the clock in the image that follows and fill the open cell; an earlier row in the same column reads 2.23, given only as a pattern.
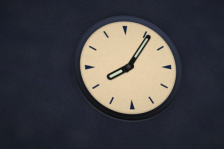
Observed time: 8.06
